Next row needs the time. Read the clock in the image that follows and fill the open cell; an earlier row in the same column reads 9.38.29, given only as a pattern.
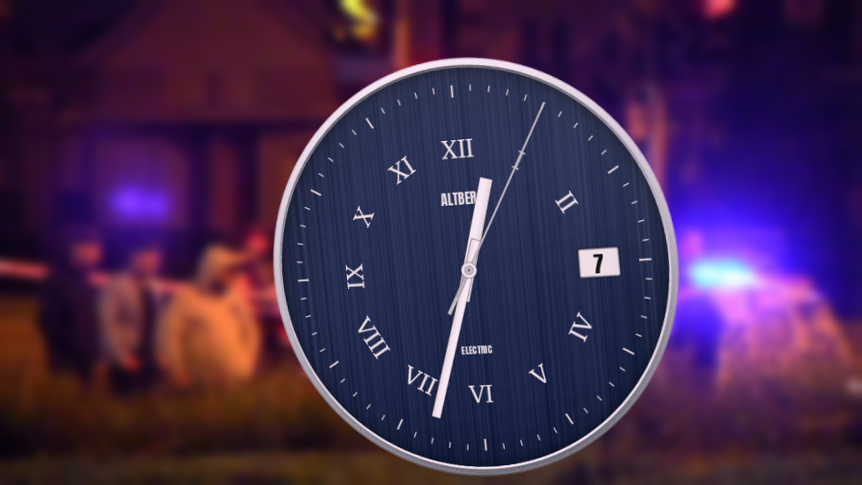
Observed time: 12.33.05
